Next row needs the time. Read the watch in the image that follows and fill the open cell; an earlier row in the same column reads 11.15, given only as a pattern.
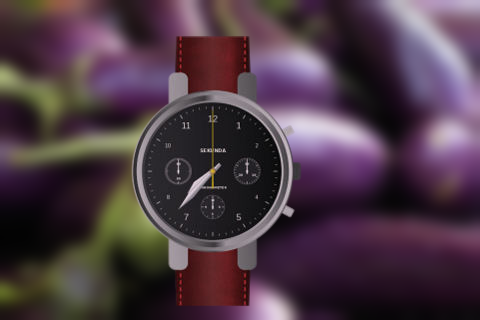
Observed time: 7.37
